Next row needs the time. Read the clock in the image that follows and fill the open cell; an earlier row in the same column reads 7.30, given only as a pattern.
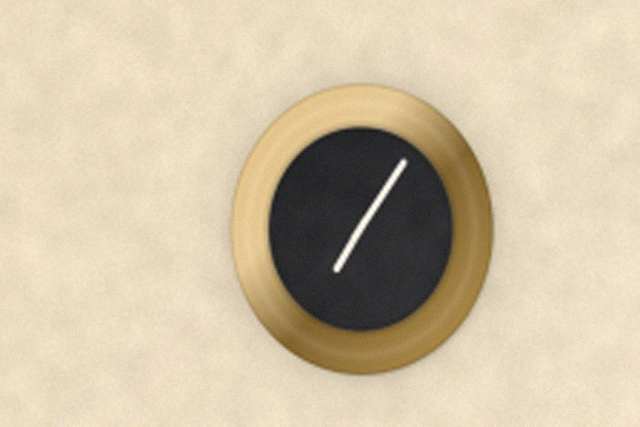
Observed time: 7.06
